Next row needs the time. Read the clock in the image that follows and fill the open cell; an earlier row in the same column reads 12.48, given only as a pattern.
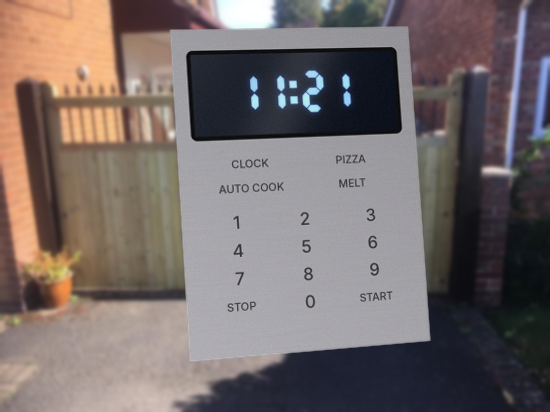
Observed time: 11.21
